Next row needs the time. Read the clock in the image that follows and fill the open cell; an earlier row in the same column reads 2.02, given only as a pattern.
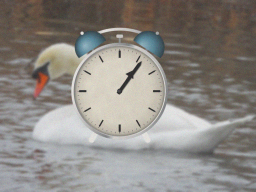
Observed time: 1.06
